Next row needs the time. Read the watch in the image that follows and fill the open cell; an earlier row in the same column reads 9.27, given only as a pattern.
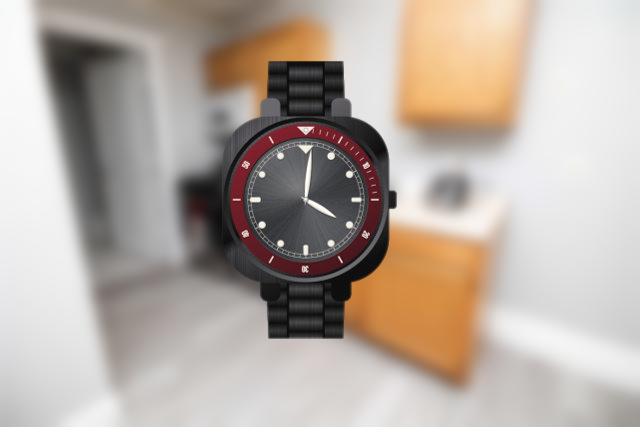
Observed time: 4.01
